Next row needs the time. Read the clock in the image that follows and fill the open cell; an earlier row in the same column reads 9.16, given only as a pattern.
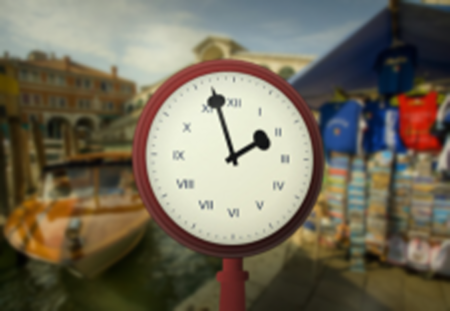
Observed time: 1.57
